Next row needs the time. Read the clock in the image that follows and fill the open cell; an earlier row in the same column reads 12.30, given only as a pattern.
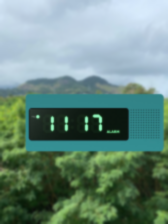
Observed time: 11.17
